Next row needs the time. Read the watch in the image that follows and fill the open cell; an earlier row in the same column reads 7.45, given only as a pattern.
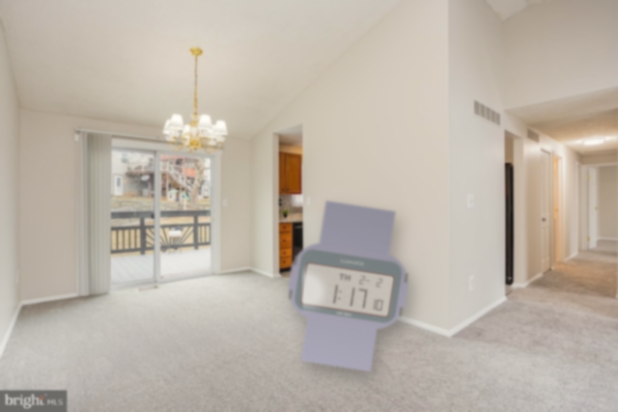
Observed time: 1.17
